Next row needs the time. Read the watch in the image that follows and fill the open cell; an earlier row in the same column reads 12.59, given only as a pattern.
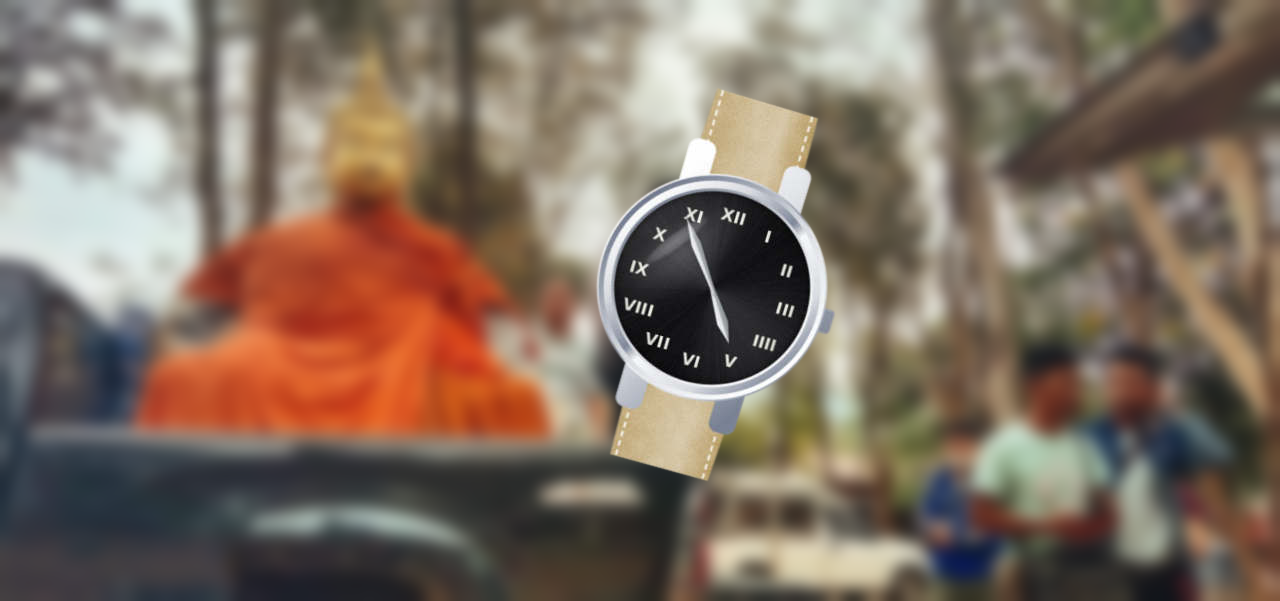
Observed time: 4.54
